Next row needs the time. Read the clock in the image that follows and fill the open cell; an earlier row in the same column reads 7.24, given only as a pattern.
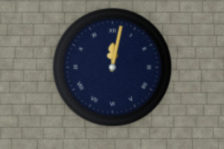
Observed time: 12.02
